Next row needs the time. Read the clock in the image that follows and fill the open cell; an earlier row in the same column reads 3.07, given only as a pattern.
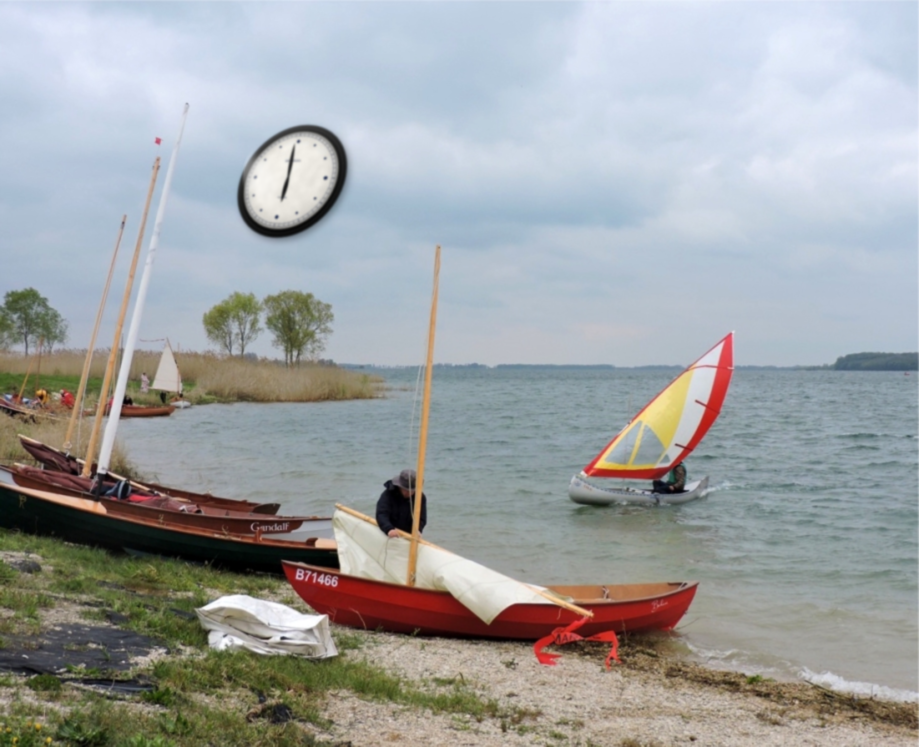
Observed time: 5.59
